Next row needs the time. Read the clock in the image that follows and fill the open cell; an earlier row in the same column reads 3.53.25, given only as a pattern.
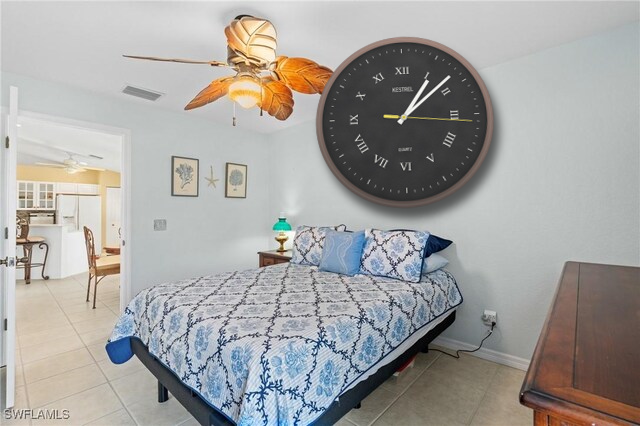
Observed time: 1.08.16
